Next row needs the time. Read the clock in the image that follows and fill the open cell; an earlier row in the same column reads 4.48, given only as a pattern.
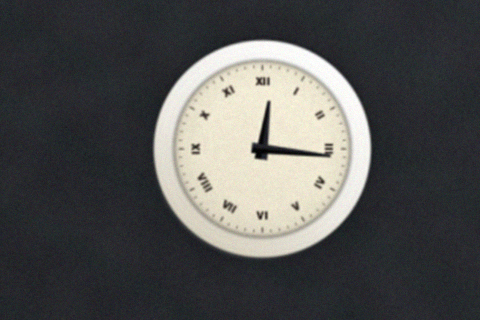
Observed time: 12.16
